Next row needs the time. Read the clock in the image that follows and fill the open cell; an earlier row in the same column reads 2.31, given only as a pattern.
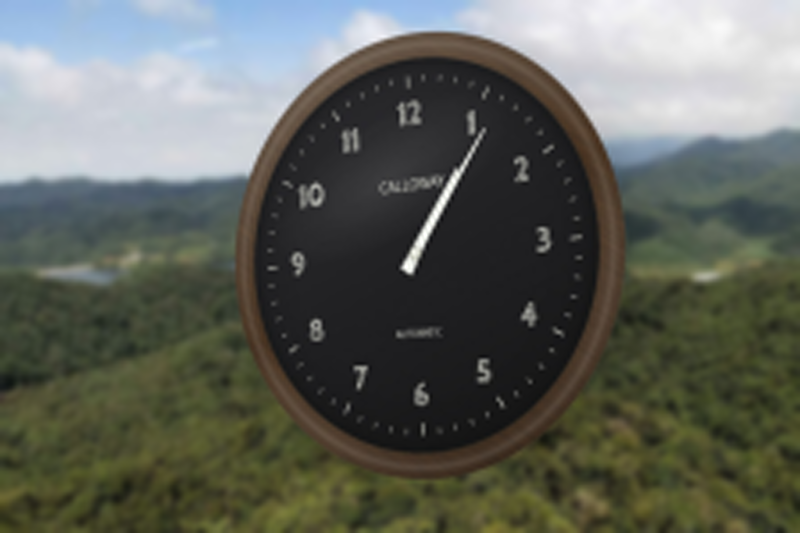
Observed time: 1.06
